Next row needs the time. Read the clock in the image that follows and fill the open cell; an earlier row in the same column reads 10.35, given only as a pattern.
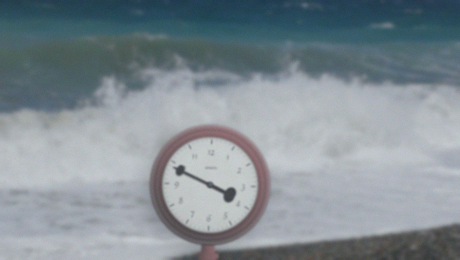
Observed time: 3.49
